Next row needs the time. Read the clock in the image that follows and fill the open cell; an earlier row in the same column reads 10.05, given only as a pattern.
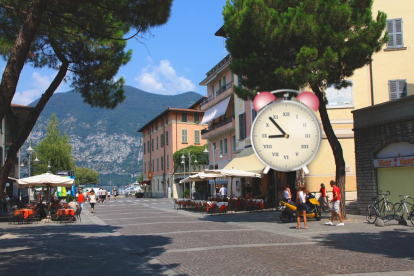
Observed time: 8.53
